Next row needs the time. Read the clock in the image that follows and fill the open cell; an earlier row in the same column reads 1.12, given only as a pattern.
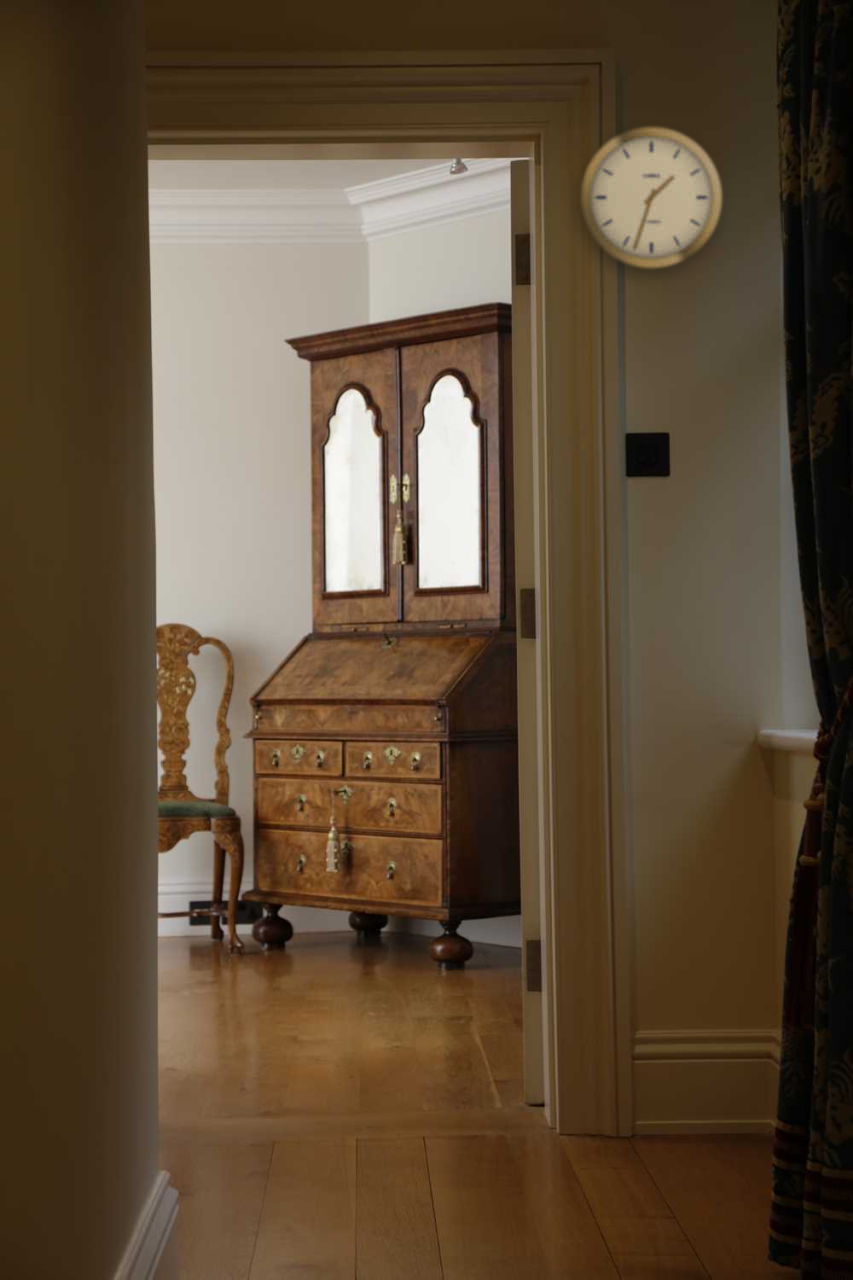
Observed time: 1.33
